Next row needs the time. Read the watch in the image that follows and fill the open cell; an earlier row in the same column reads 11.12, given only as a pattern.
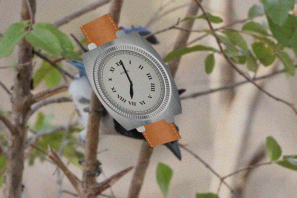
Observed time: 7.01
